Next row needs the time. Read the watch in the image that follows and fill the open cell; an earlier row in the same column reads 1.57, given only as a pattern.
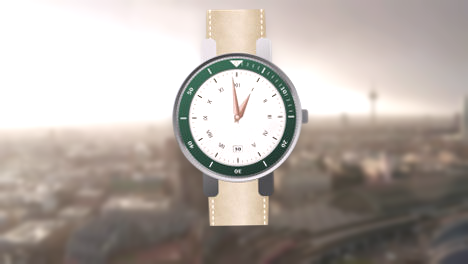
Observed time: 12.59
